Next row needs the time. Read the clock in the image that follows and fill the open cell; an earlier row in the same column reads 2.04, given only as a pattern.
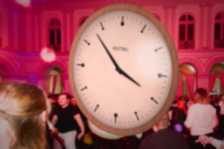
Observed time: 3.53
